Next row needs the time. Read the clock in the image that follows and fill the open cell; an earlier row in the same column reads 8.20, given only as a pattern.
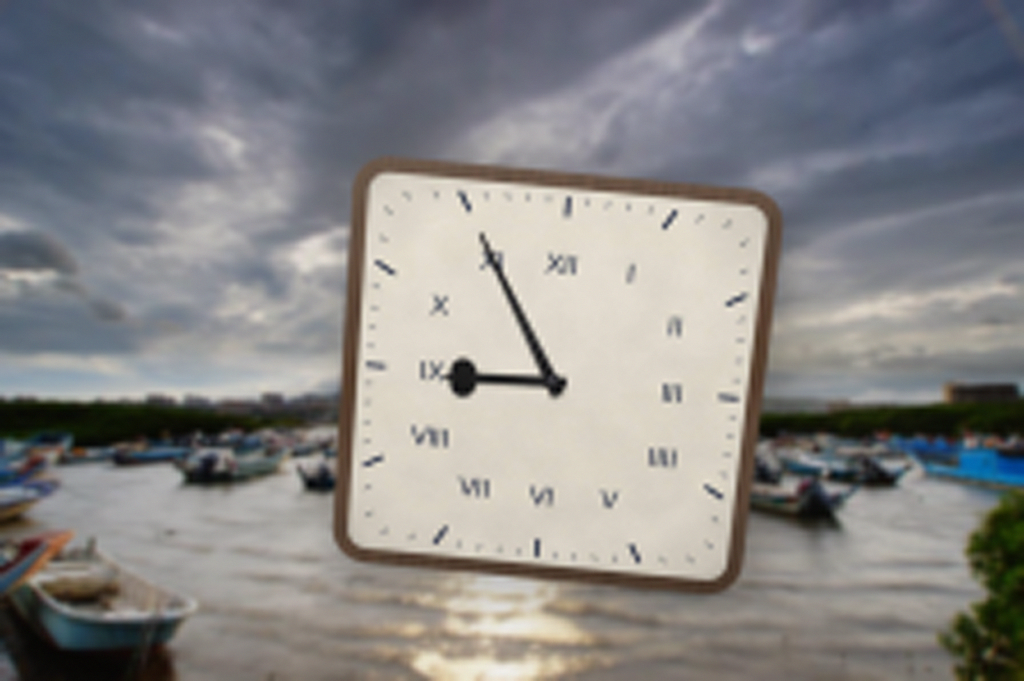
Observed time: 8.55
